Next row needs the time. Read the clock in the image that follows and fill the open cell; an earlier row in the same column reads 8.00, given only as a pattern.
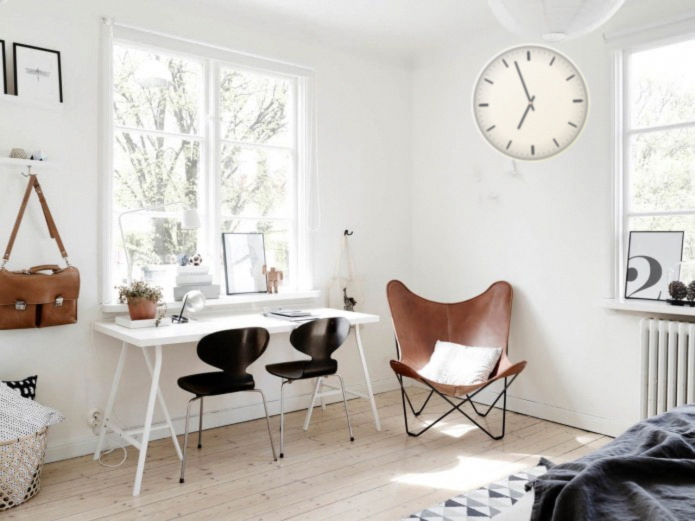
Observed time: 6.57
